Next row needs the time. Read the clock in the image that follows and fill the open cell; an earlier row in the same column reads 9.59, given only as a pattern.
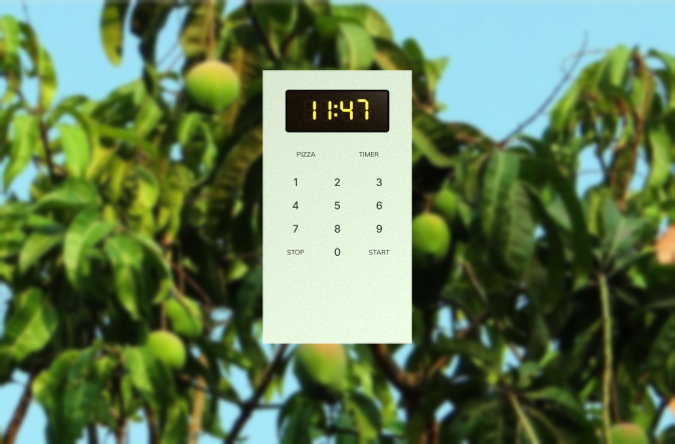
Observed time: 11.47
